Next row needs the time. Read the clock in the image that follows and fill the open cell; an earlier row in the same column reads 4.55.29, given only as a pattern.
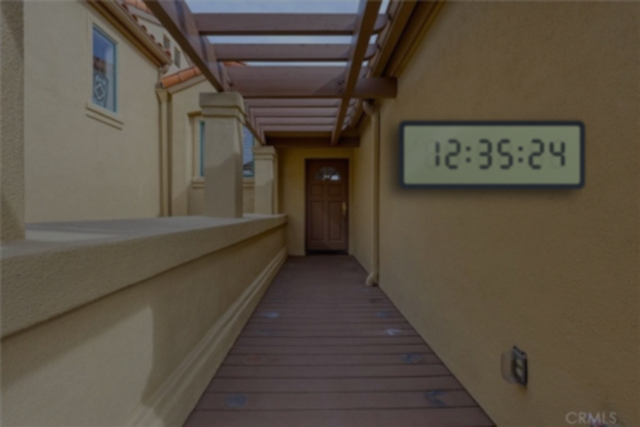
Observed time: 12.35.24
